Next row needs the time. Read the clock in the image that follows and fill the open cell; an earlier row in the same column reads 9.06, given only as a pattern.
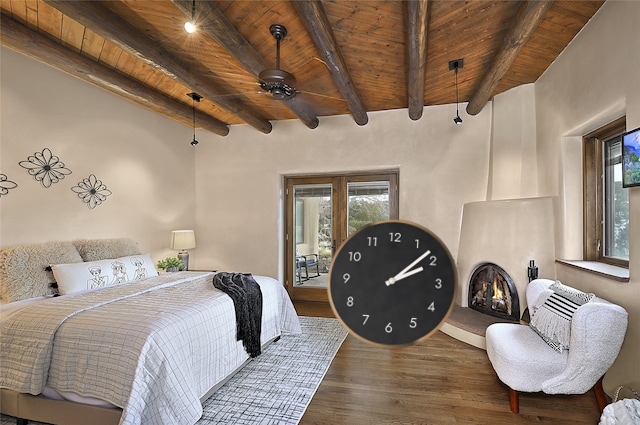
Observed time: 2.08
